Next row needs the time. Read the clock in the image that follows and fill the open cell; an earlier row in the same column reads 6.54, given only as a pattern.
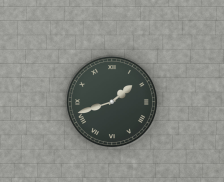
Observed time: 1.42
